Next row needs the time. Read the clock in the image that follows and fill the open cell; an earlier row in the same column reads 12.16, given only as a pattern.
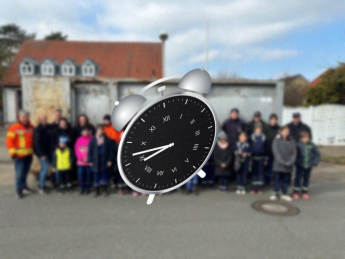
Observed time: 8.47
